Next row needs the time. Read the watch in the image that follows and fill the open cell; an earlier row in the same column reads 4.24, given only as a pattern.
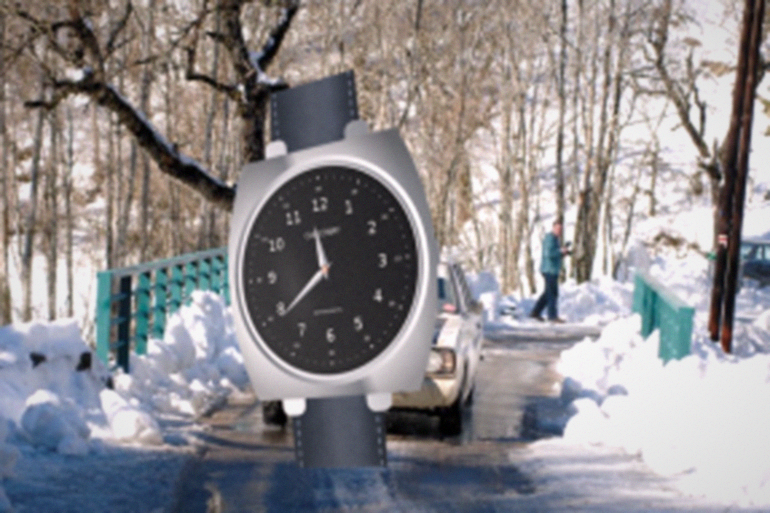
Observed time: 11.39
